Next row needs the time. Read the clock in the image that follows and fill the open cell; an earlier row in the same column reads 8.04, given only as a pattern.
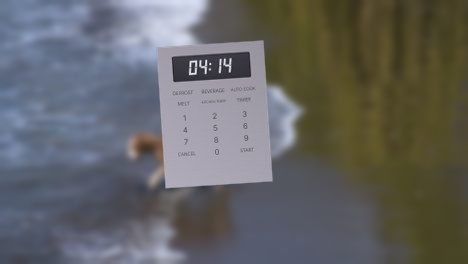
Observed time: 4.14
